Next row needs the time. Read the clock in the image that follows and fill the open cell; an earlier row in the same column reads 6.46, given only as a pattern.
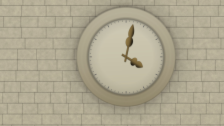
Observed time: 4.02
